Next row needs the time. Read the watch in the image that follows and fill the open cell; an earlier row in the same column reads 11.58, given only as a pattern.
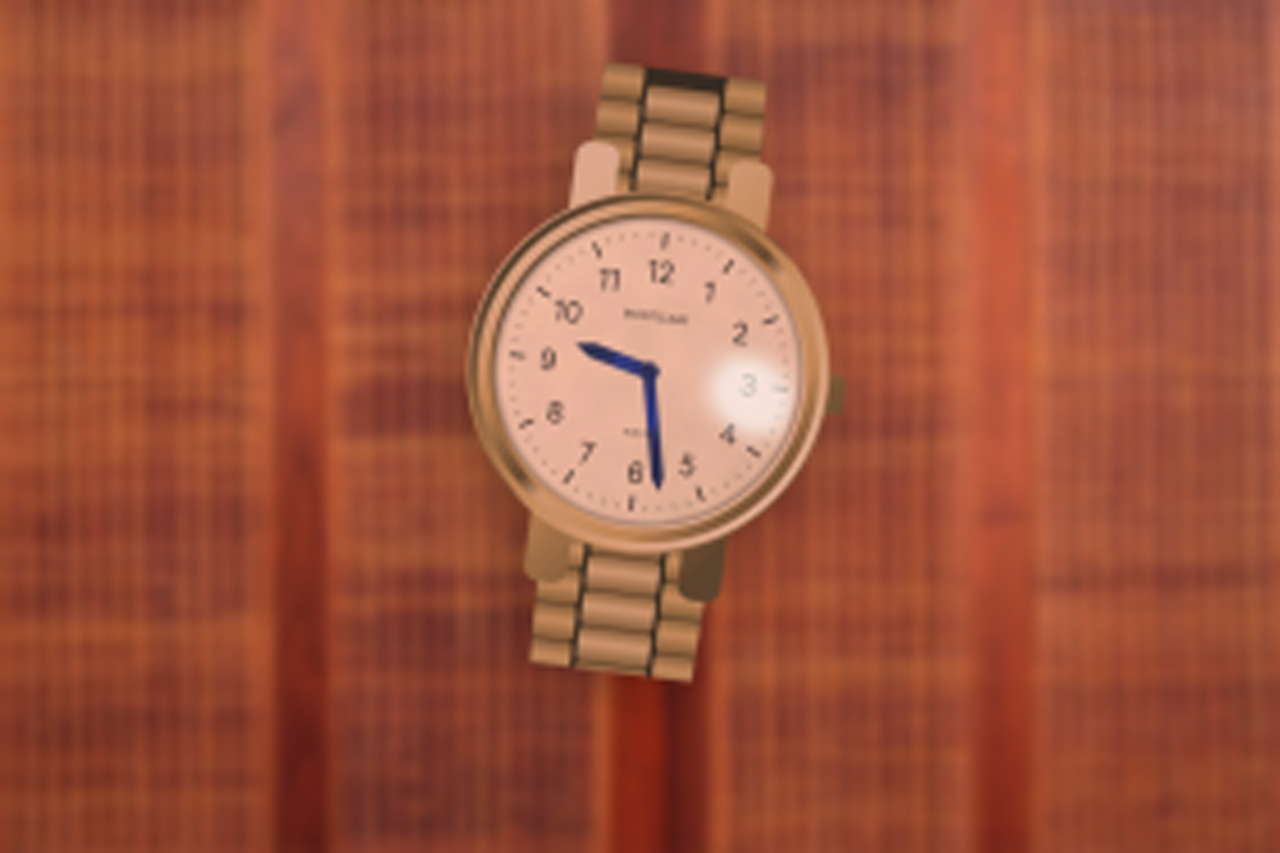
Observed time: 9.28
